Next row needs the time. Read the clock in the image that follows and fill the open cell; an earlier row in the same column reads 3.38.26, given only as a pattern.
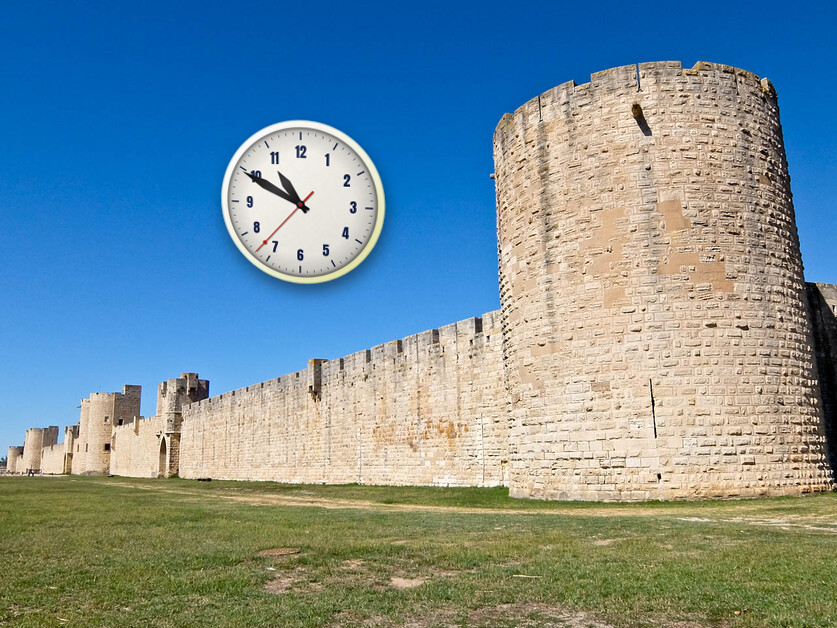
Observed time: 10.49.37
